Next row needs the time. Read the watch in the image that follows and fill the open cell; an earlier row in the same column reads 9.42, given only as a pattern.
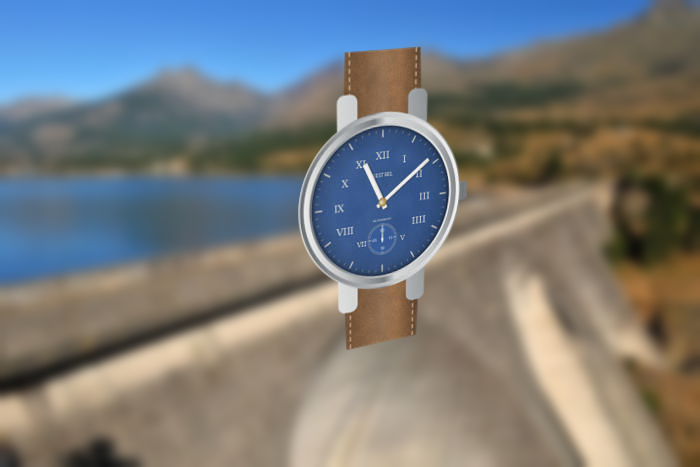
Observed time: 11.09
